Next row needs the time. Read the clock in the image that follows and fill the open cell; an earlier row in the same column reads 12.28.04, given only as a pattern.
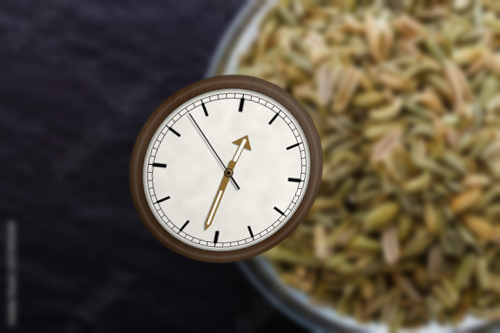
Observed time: 12.31.53
